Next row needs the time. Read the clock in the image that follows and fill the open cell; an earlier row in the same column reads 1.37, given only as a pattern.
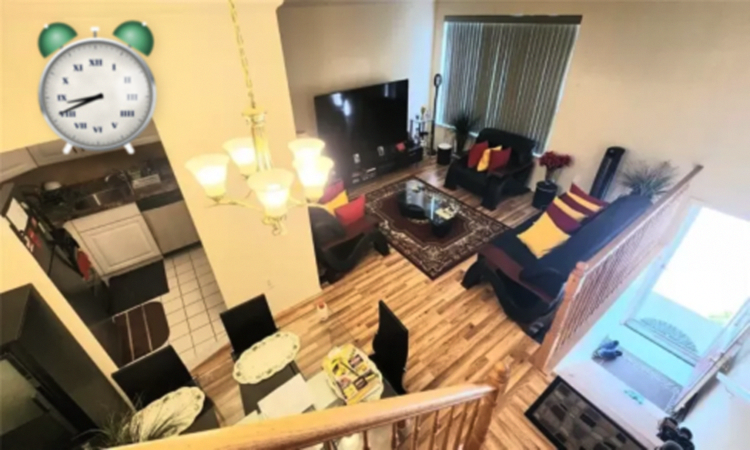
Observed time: 8.41
